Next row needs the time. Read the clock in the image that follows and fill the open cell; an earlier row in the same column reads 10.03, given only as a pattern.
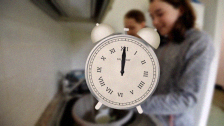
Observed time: 12.00
